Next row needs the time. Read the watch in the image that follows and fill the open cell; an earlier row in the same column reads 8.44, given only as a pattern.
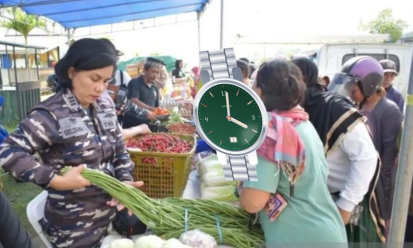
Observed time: 4.01
